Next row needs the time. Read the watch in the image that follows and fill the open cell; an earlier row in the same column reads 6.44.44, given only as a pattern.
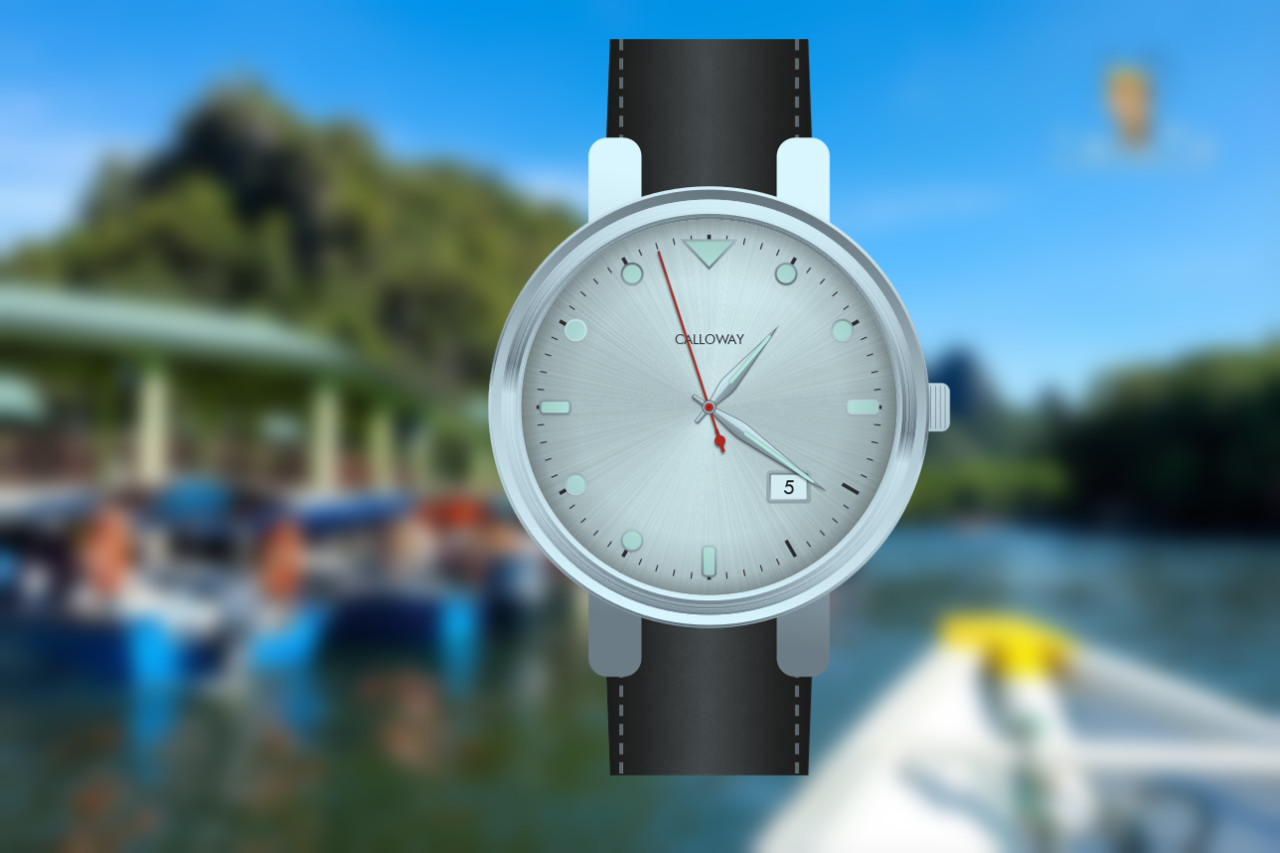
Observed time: 1.20.57
